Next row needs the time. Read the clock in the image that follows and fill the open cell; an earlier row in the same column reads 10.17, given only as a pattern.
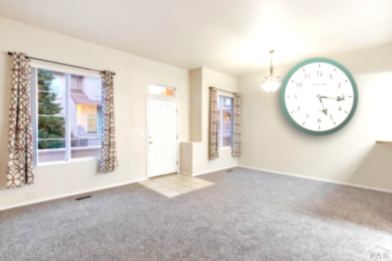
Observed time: 5.16
